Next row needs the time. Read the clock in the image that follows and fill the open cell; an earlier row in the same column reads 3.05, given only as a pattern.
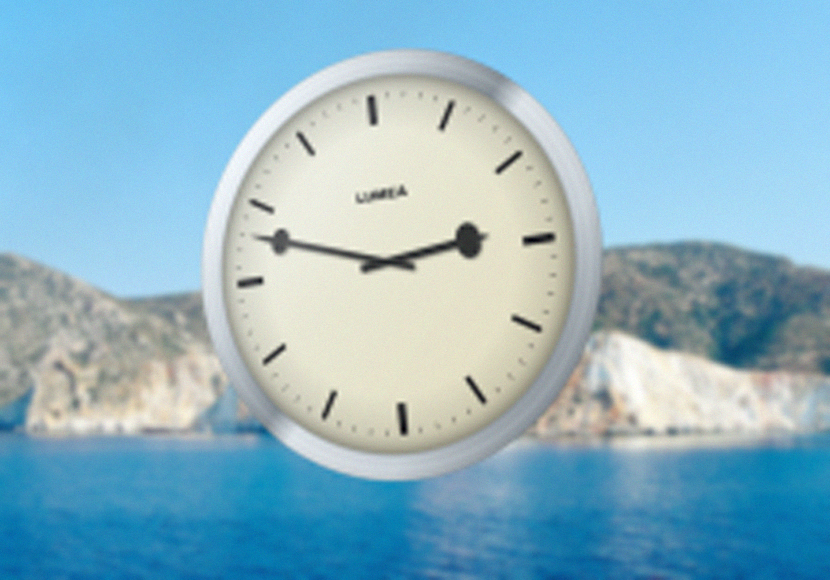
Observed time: 2.48
